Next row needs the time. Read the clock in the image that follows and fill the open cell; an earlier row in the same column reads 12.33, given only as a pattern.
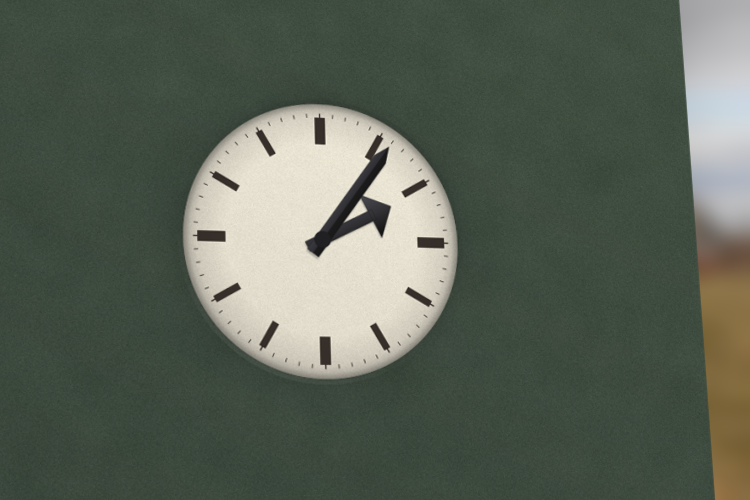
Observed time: 2.06
